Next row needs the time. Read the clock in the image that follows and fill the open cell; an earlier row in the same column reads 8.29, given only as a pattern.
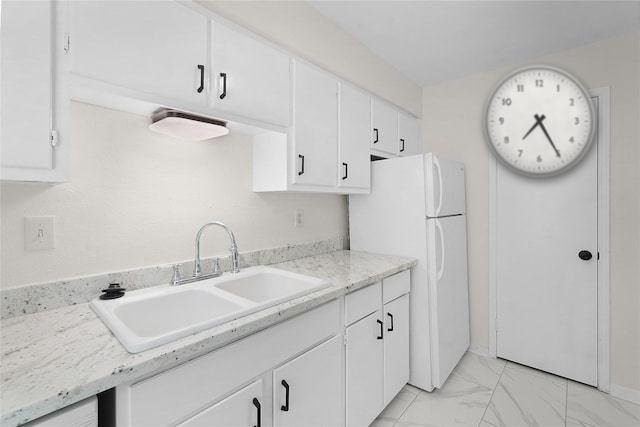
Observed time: 7.25
